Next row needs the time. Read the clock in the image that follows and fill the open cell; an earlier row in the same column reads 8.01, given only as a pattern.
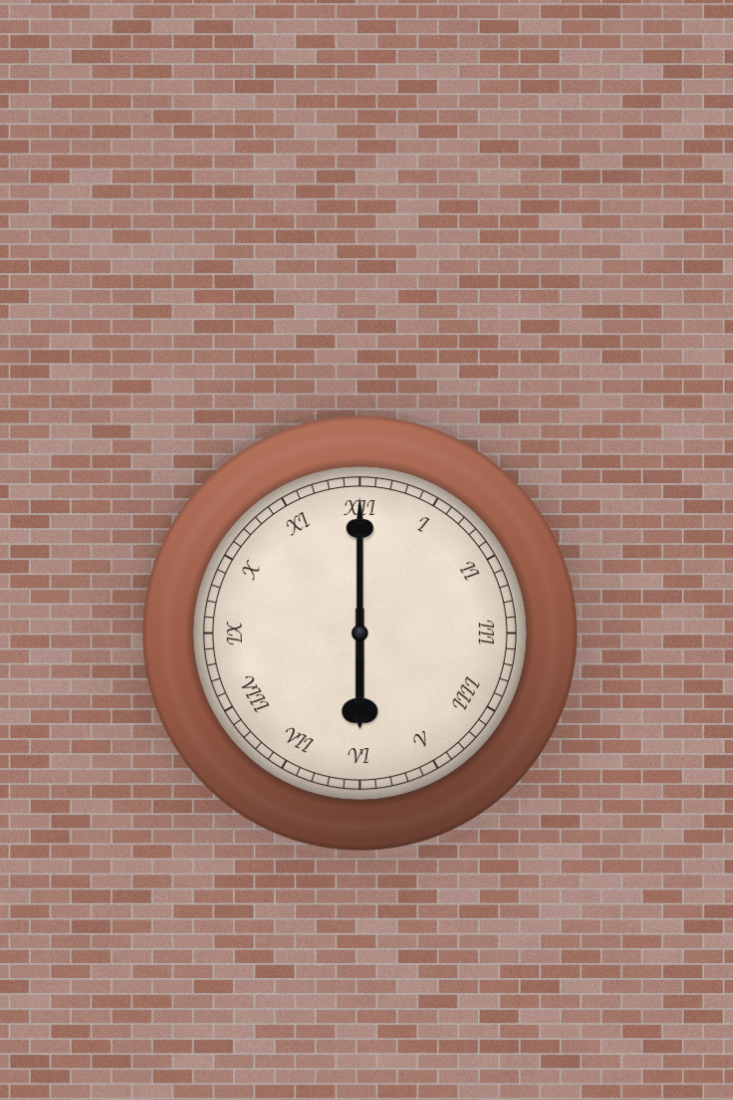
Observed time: 6.00
